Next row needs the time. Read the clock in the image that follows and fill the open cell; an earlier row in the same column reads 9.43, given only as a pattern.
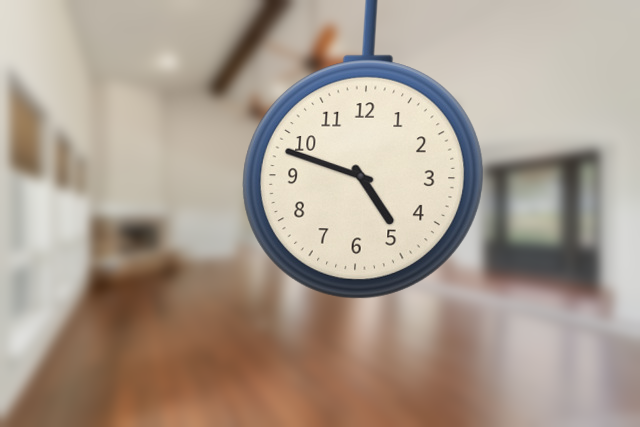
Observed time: 4.48
